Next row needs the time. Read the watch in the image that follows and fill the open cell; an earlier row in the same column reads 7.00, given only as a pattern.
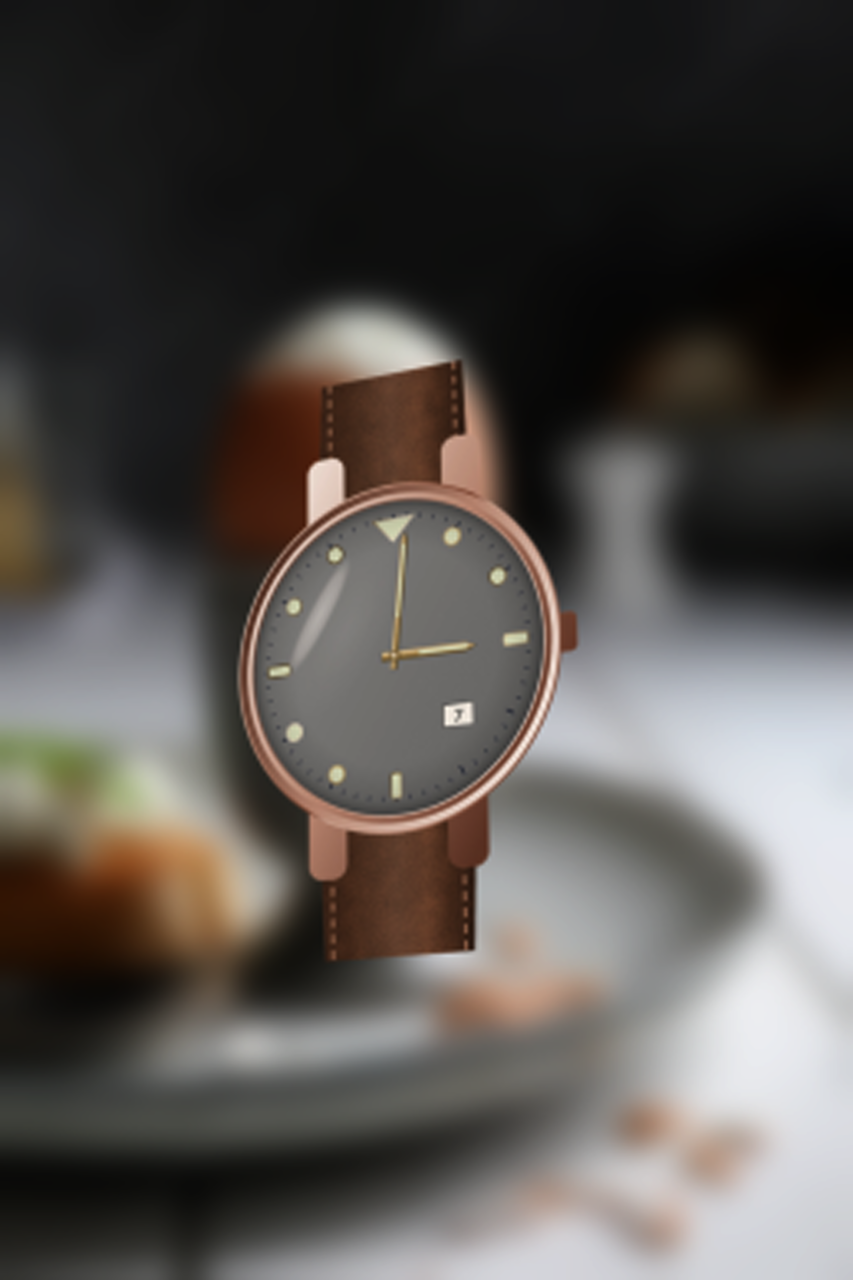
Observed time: 3.01
